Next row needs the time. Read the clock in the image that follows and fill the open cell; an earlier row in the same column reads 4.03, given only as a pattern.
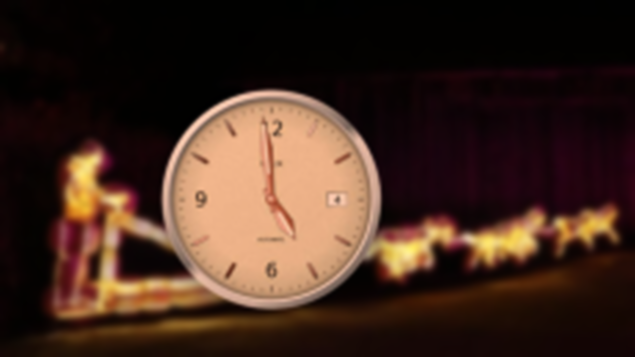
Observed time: 4.59
